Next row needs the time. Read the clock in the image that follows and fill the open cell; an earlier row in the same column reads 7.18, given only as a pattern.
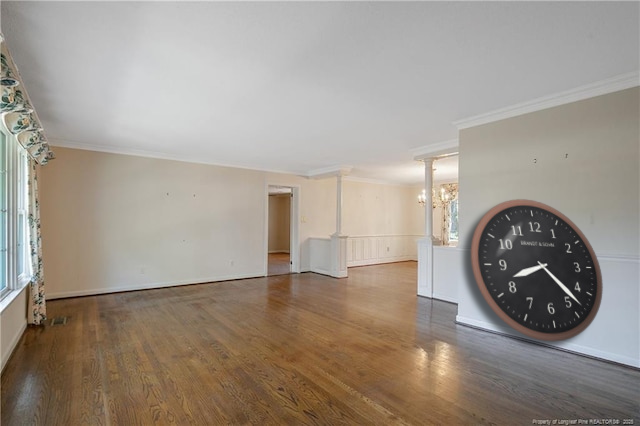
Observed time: 8.23
